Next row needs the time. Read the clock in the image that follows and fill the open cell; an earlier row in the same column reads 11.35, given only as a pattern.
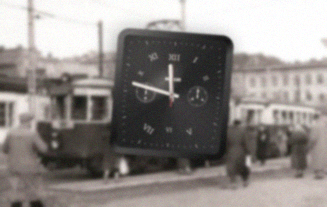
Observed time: 11.47
